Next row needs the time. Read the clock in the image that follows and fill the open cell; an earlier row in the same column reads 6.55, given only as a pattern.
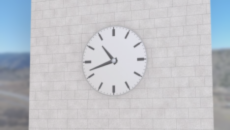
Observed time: 10.42
